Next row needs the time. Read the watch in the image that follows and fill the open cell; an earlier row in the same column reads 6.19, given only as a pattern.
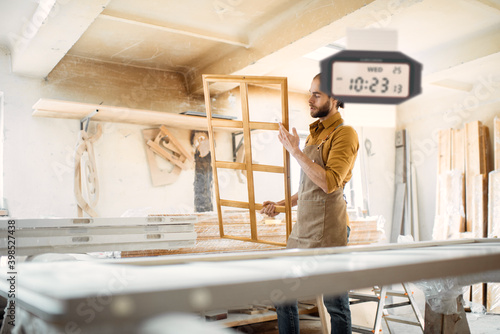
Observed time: 10.23
